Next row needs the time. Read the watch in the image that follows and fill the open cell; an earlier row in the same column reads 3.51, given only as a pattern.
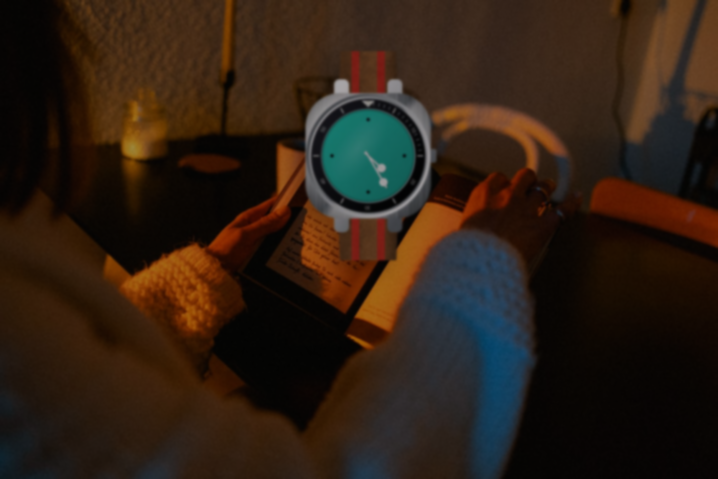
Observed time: 4.25
